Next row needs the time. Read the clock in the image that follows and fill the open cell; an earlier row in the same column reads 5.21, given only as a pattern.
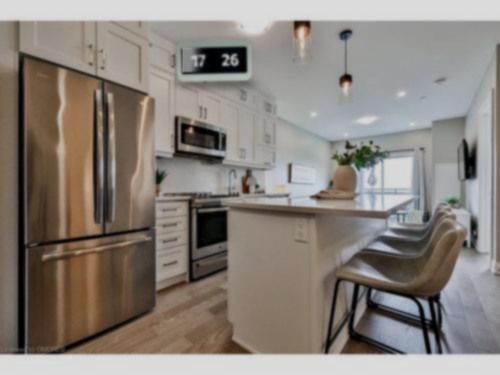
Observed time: 17.26
